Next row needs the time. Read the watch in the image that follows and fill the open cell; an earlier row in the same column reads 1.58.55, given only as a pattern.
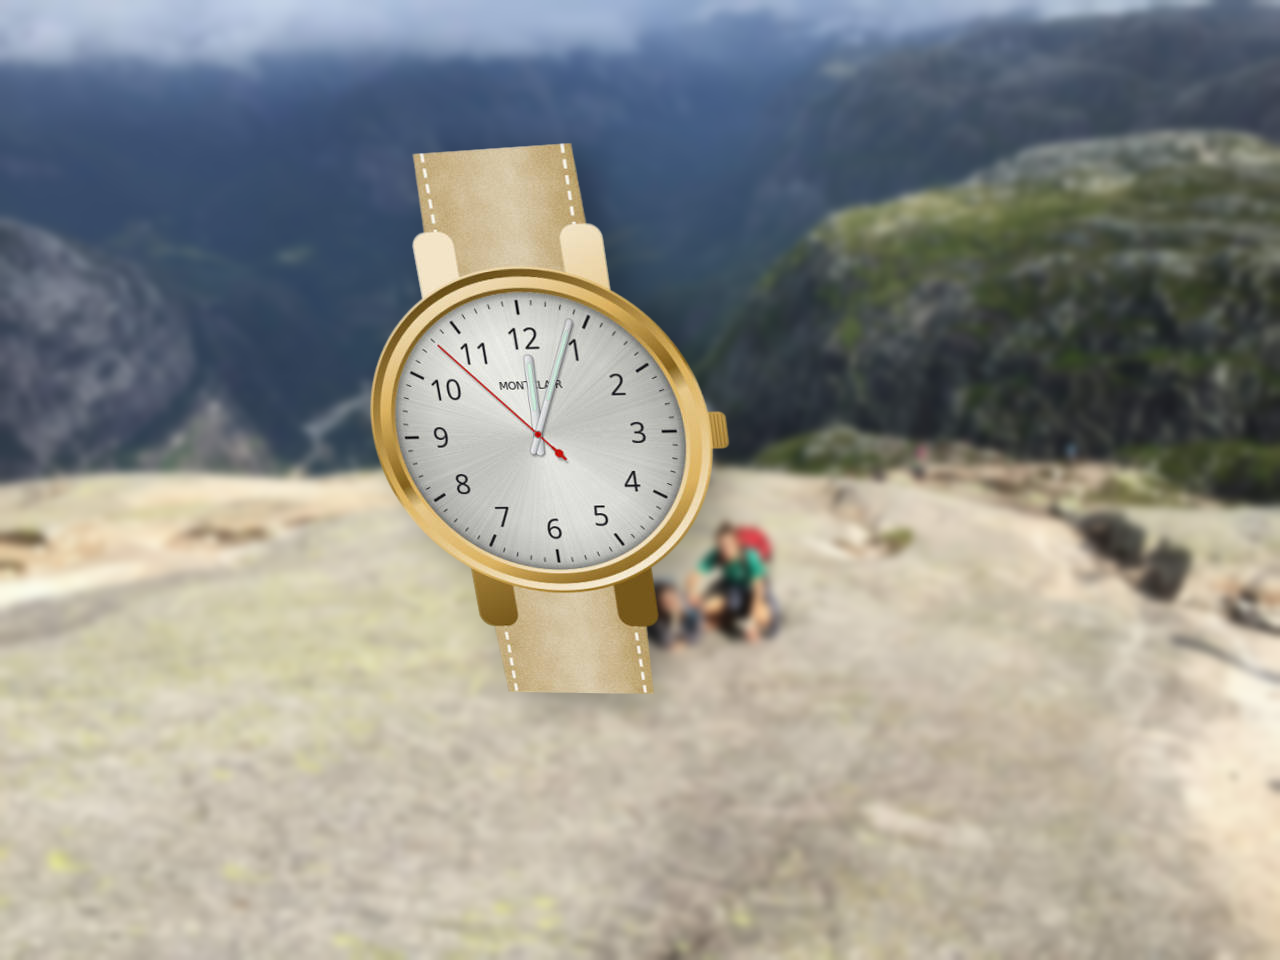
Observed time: 12.03.53
